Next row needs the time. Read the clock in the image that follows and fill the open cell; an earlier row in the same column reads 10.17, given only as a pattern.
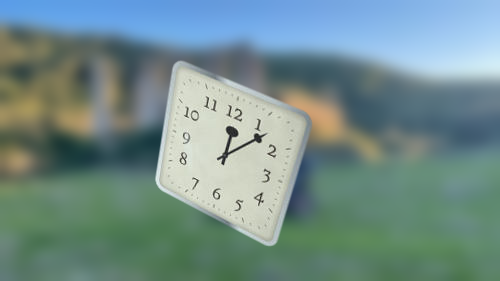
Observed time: 12.07
